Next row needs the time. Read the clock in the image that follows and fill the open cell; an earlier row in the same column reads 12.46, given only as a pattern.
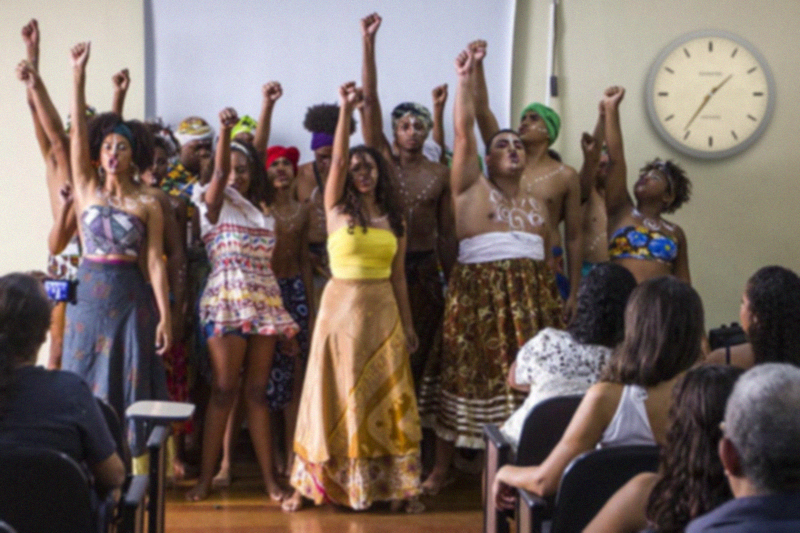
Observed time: 1.36
